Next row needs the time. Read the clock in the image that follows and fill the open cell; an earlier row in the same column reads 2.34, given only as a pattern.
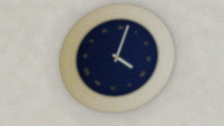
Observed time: 4.02
